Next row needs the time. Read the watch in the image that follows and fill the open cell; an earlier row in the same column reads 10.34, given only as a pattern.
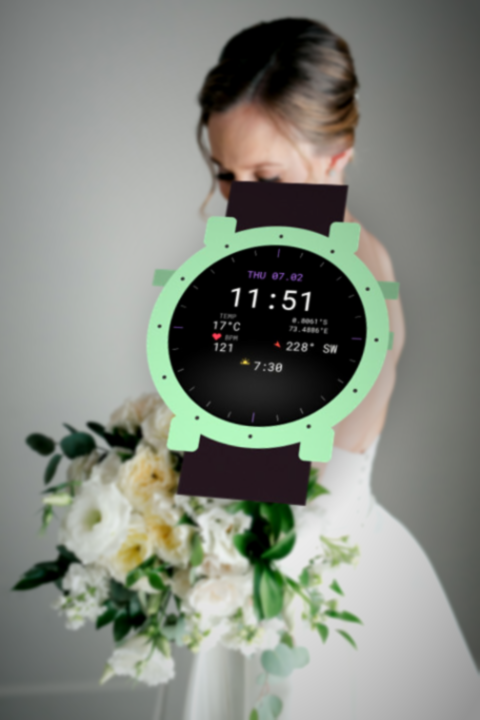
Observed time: 11.51
